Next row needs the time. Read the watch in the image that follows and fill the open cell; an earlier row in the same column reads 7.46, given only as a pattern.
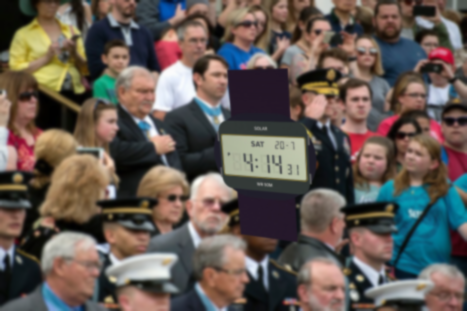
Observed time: 4.14
